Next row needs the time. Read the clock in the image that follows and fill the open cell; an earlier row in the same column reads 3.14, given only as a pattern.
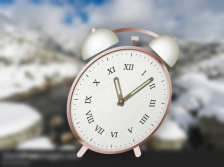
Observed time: 11.08
